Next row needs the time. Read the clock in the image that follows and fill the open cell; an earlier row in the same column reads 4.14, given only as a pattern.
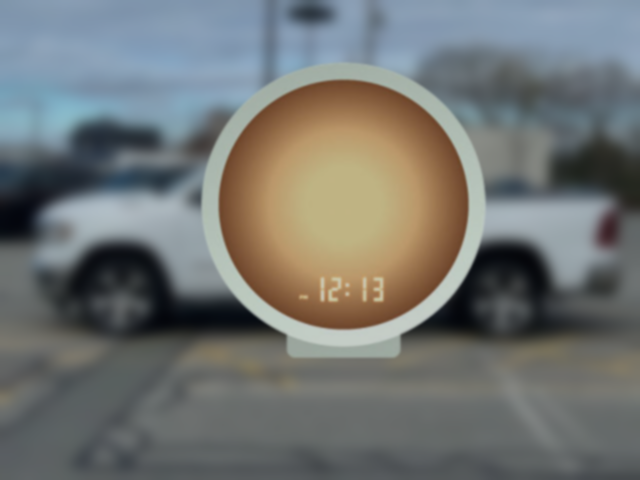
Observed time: 12.13
